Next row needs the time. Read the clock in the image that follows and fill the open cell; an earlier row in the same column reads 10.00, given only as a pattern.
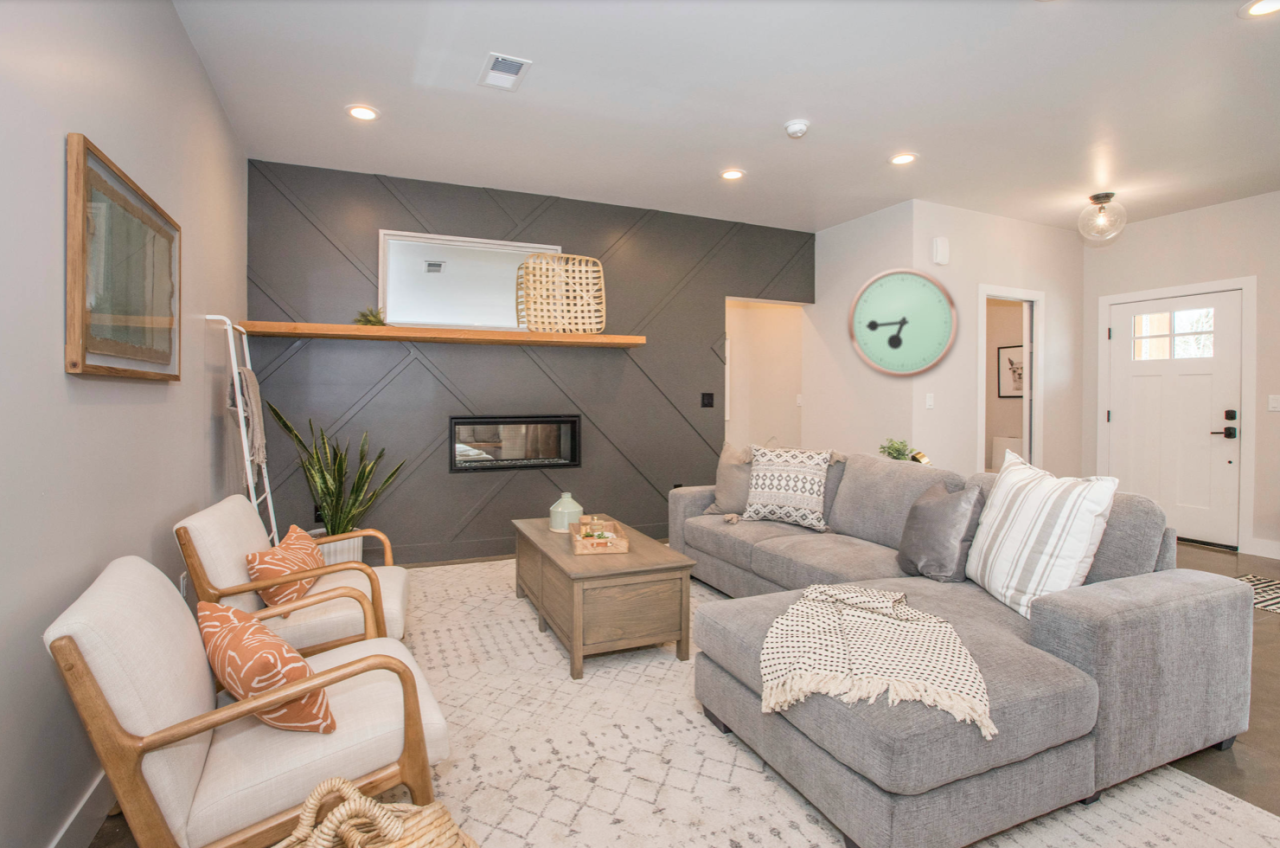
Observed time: 6.44
